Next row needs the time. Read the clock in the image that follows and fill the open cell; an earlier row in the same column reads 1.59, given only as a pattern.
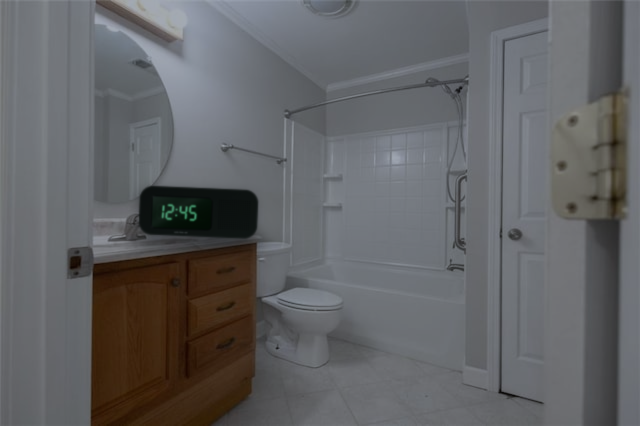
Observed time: 12.45
